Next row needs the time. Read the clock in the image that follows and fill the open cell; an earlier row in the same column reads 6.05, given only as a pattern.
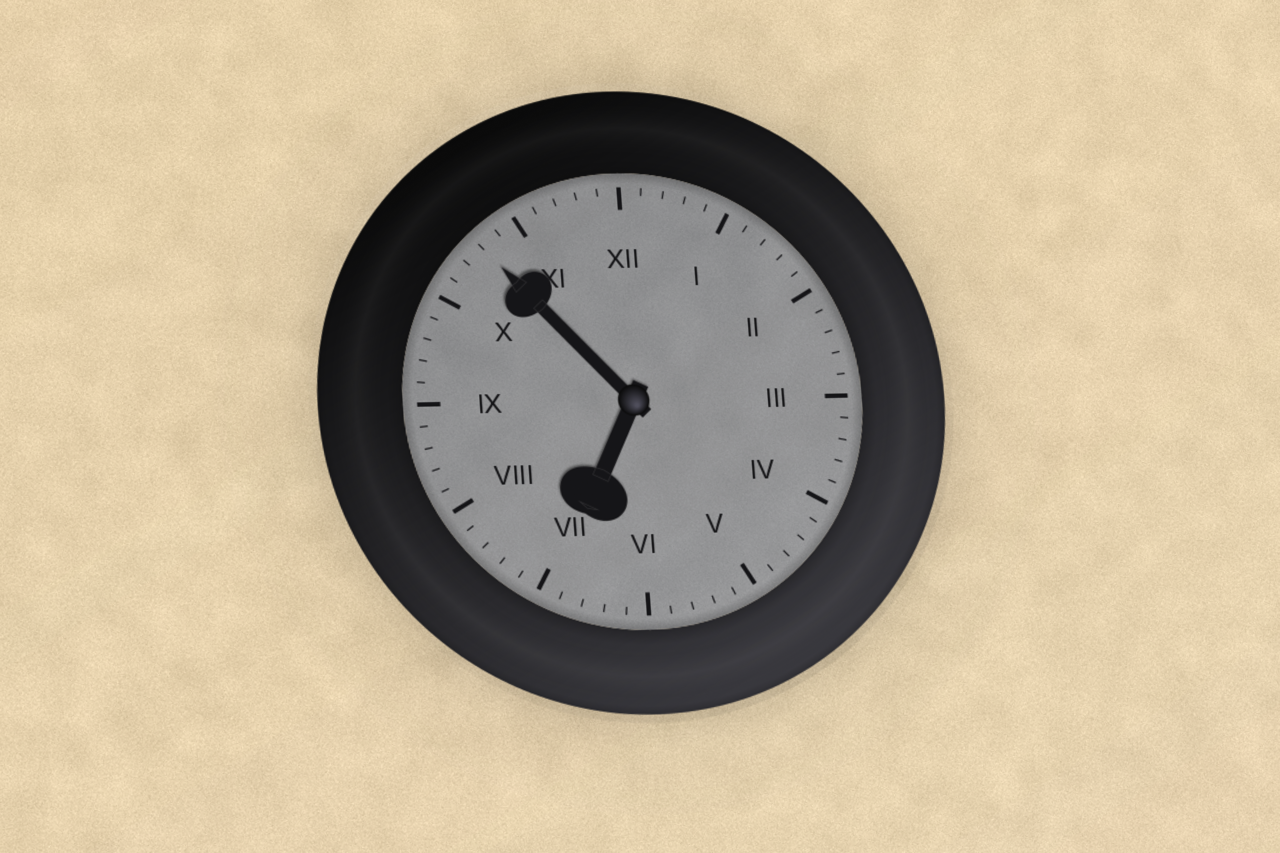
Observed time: 6.53
